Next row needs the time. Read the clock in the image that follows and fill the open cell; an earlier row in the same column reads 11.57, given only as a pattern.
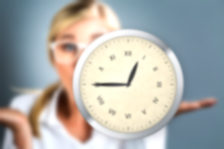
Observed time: 12.45
